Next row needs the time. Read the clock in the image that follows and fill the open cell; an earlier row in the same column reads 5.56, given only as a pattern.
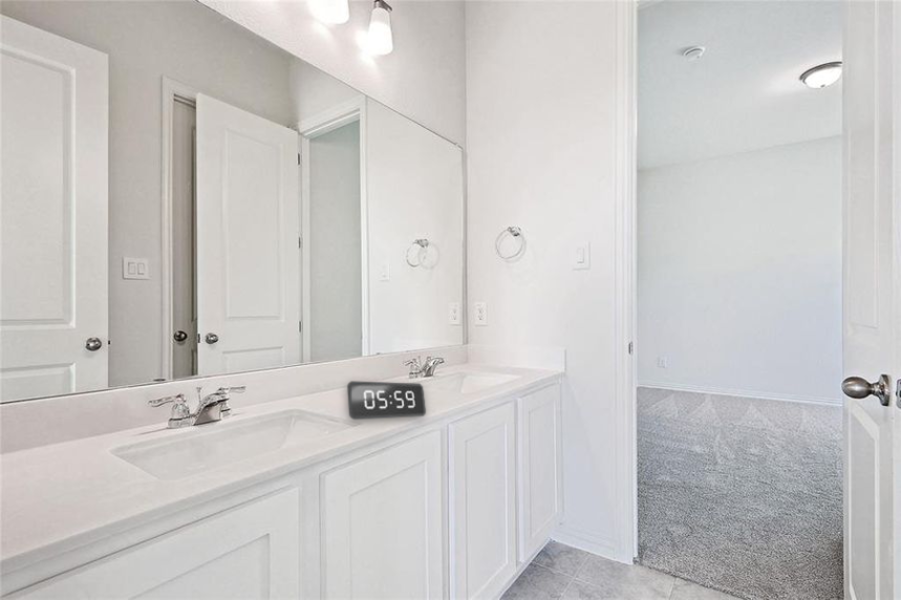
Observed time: 5.59
